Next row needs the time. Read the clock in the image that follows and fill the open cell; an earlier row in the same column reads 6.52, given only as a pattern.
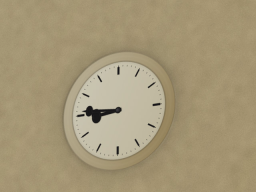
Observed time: 8.46
